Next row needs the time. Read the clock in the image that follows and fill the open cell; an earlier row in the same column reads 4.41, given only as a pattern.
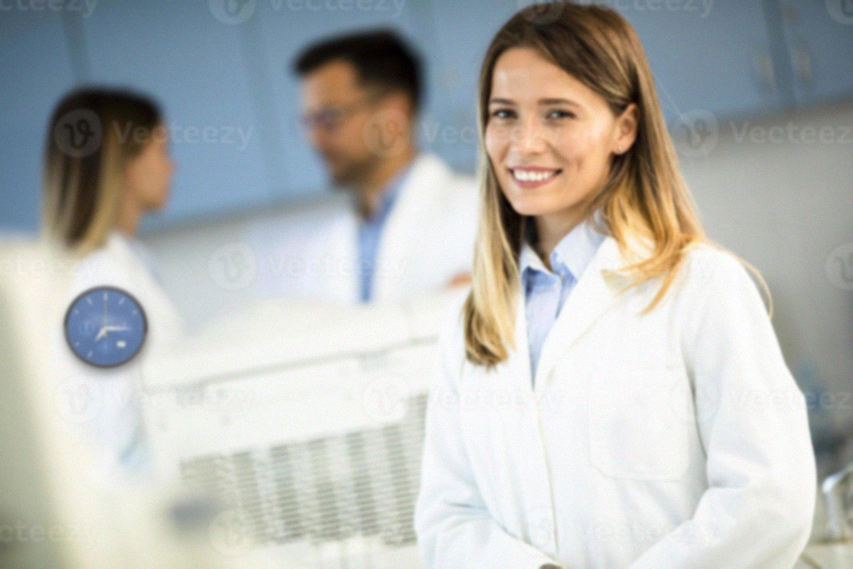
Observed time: 7.15
